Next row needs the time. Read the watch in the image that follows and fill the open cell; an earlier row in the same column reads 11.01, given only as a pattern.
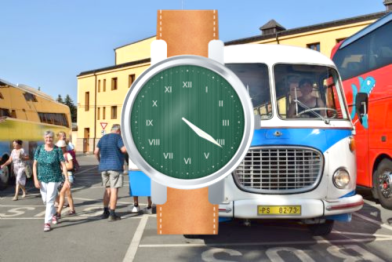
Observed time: 4.21
